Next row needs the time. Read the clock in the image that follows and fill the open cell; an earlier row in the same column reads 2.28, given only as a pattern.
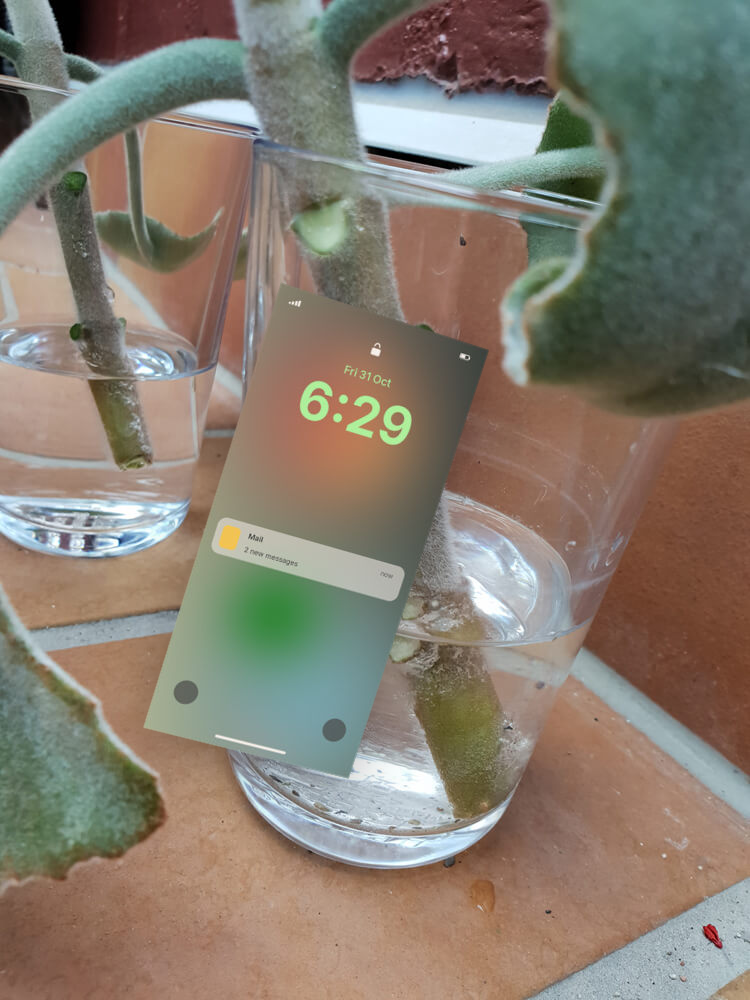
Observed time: 6.29
